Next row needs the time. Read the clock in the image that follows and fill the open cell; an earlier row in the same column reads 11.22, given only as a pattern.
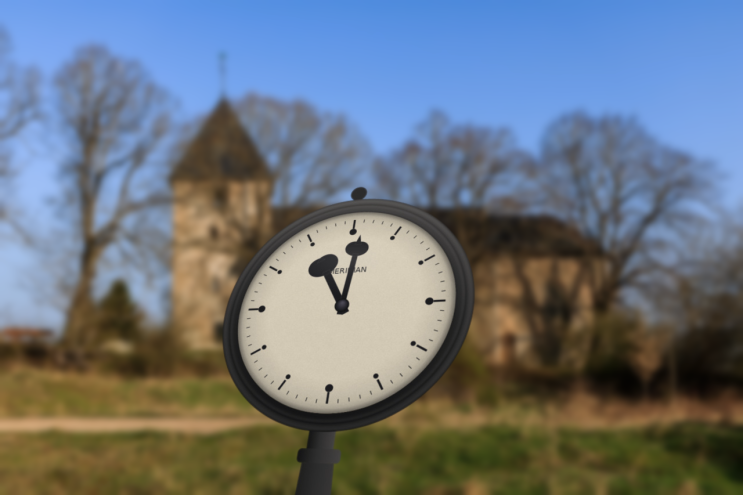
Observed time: 11.01
